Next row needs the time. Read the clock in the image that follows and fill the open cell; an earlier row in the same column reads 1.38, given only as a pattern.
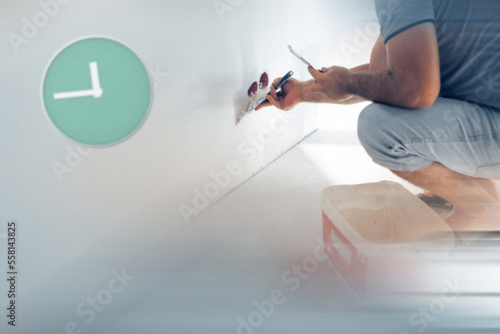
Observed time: 11.44
